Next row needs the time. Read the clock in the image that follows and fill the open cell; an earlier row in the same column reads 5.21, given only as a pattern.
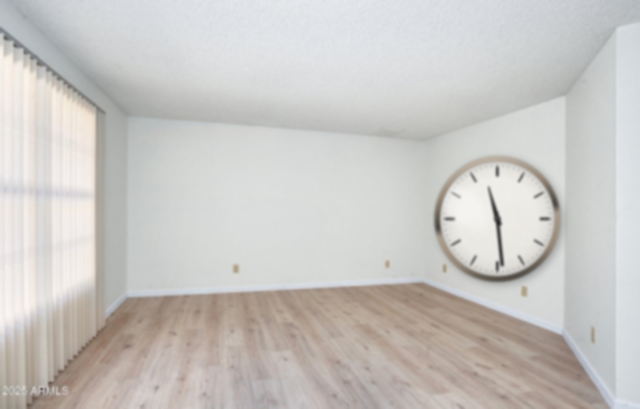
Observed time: 11.29
